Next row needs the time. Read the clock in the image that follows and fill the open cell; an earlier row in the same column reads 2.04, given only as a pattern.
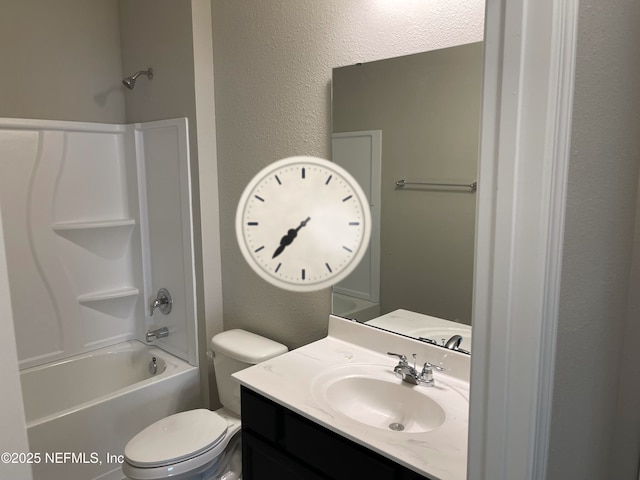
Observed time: 7.37
